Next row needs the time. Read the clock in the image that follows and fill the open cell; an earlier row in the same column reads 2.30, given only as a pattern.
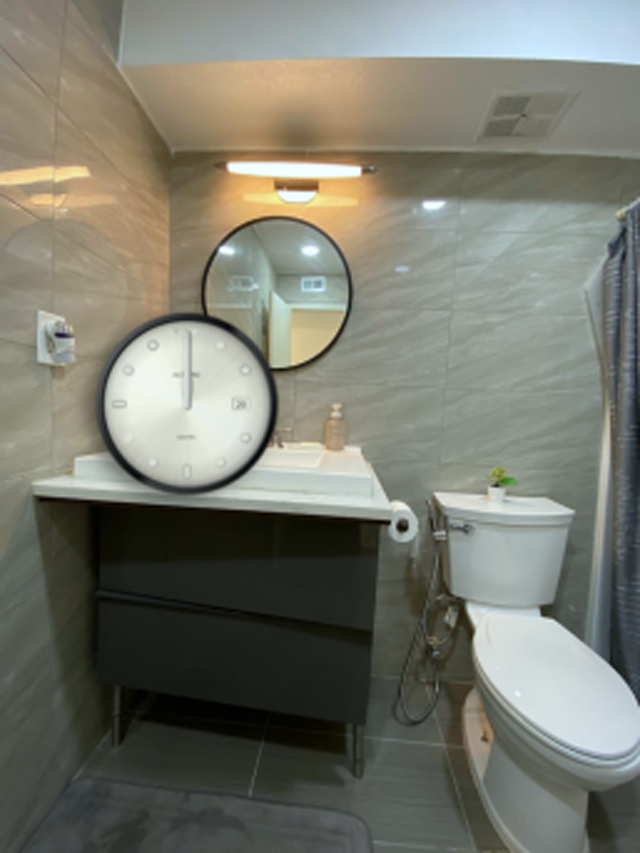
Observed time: 12.00
